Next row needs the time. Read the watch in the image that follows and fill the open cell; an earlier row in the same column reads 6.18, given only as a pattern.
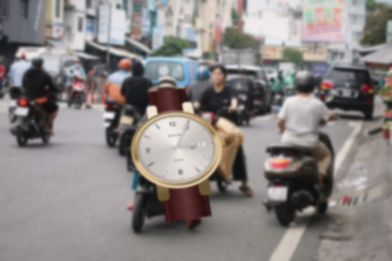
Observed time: 3.05
